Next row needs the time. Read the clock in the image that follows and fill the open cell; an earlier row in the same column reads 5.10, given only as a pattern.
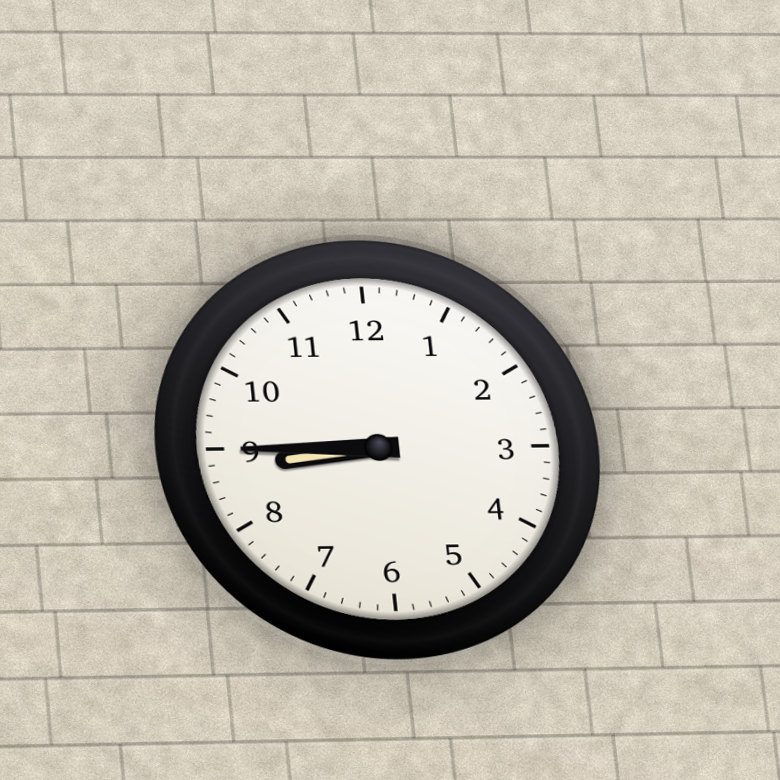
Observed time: 8.45
